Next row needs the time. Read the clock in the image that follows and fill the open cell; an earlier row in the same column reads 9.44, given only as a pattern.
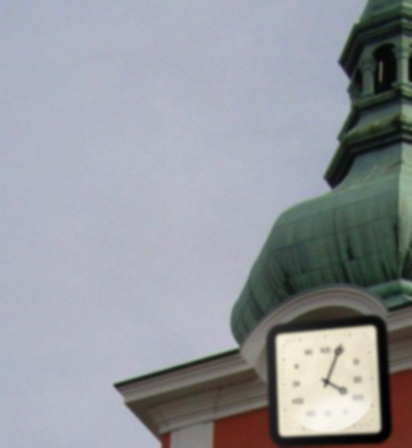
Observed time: 4.04
